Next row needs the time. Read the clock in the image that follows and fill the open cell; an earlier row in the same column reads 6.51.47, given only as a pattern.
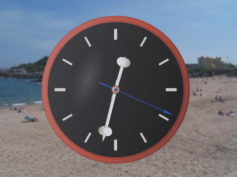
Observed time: 12.32.19
